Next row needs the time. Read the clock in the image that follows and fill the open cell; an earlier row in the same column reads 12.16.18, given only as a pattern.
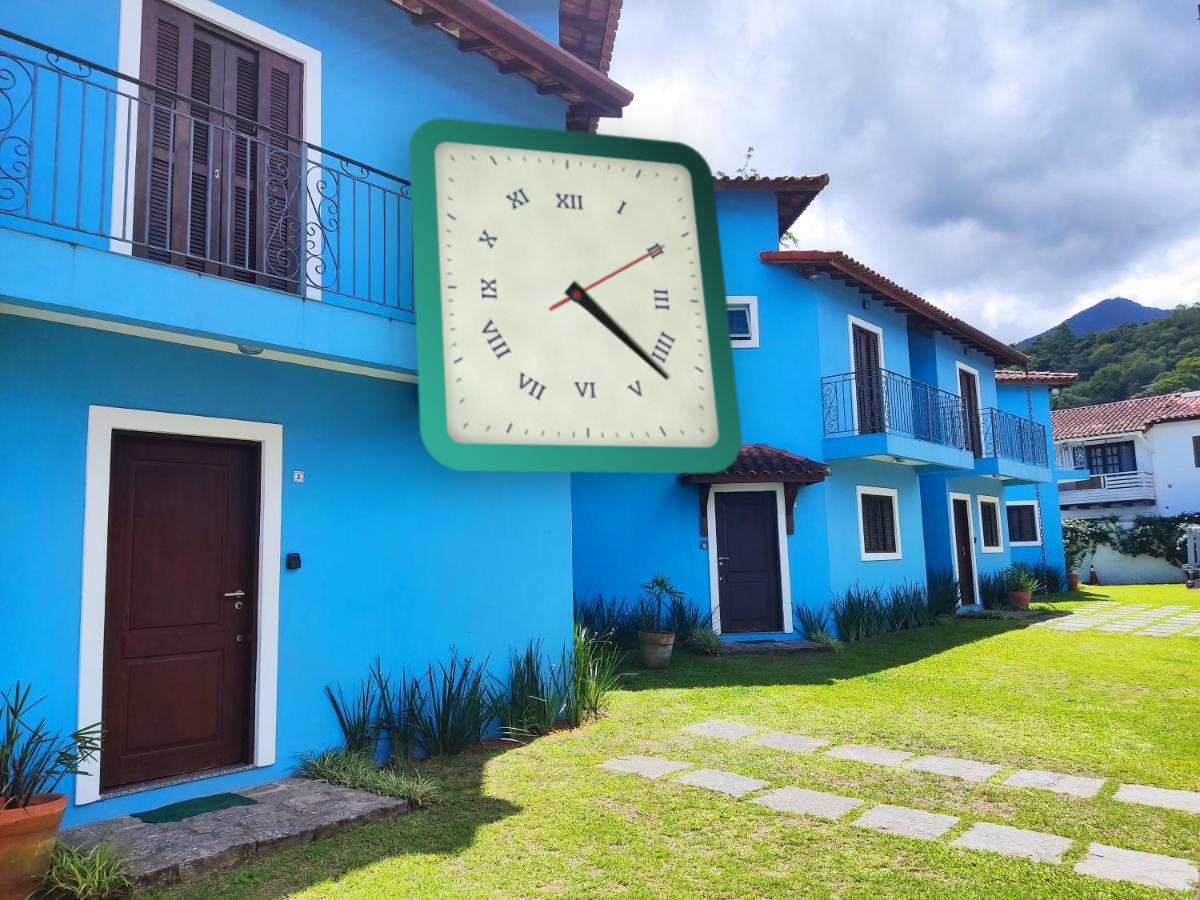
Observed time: 4.22.10
